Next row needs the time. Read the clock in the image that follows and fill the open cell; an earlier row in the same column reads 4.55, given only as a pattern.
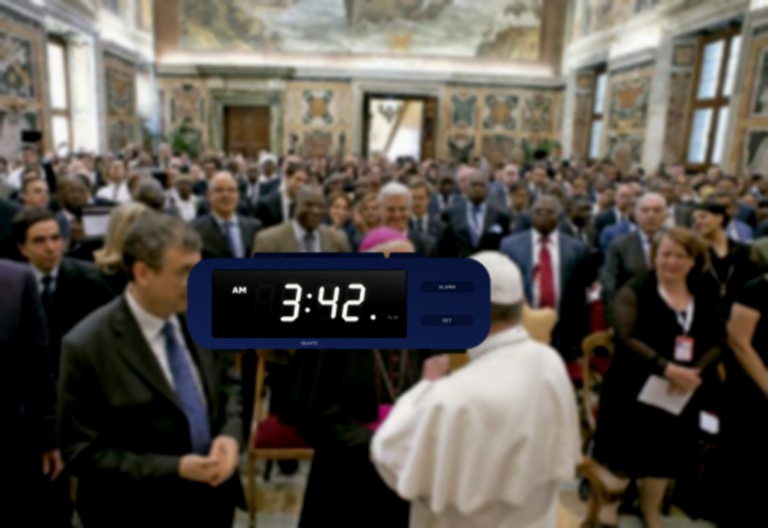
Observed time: 3.42
